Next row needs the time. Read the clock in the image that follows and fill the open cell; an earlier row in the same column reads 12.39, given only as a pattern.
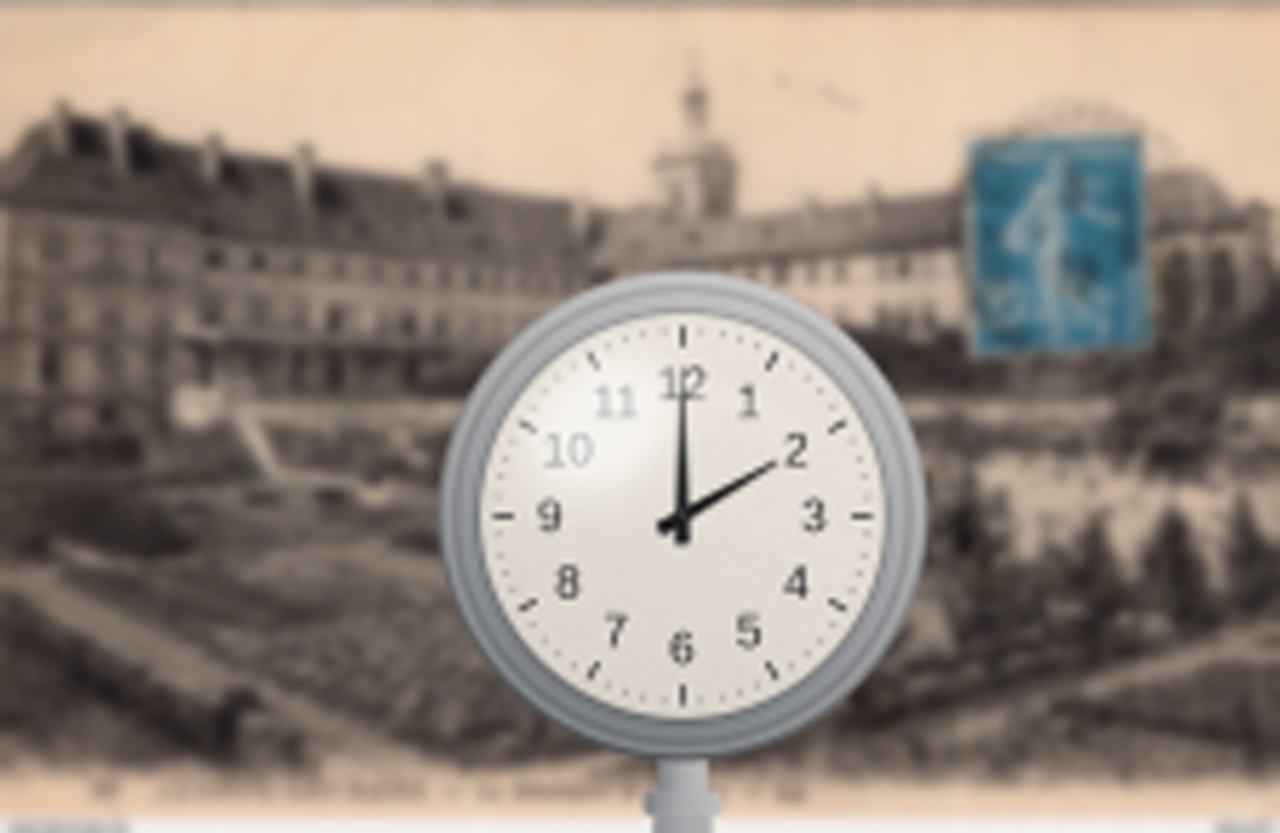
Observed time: 2.00
